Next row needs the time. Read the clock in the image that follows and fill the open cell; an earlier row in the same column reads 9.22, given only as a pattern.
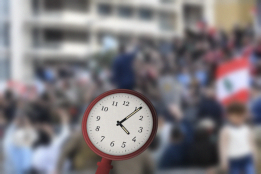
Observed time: 4.06
